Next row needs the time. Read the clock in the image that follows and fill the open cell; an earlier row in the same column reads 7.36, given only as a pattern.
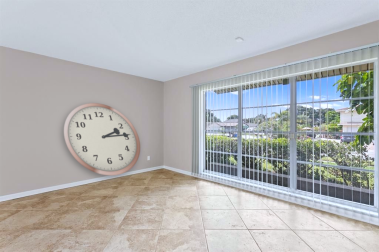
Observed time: 2.14
